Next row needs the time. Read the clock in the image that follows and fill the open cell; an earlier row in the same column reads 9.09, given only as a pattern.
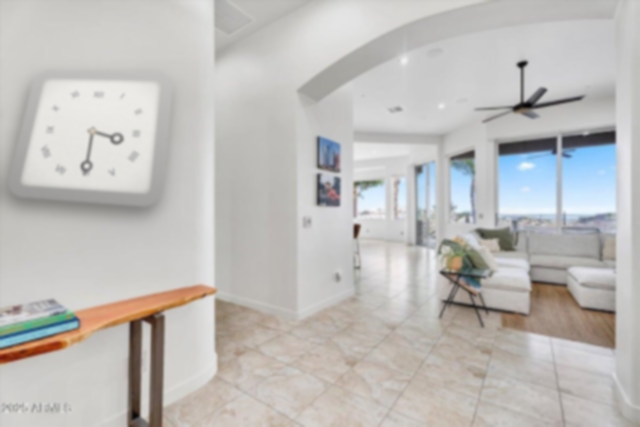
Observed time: 3.30
